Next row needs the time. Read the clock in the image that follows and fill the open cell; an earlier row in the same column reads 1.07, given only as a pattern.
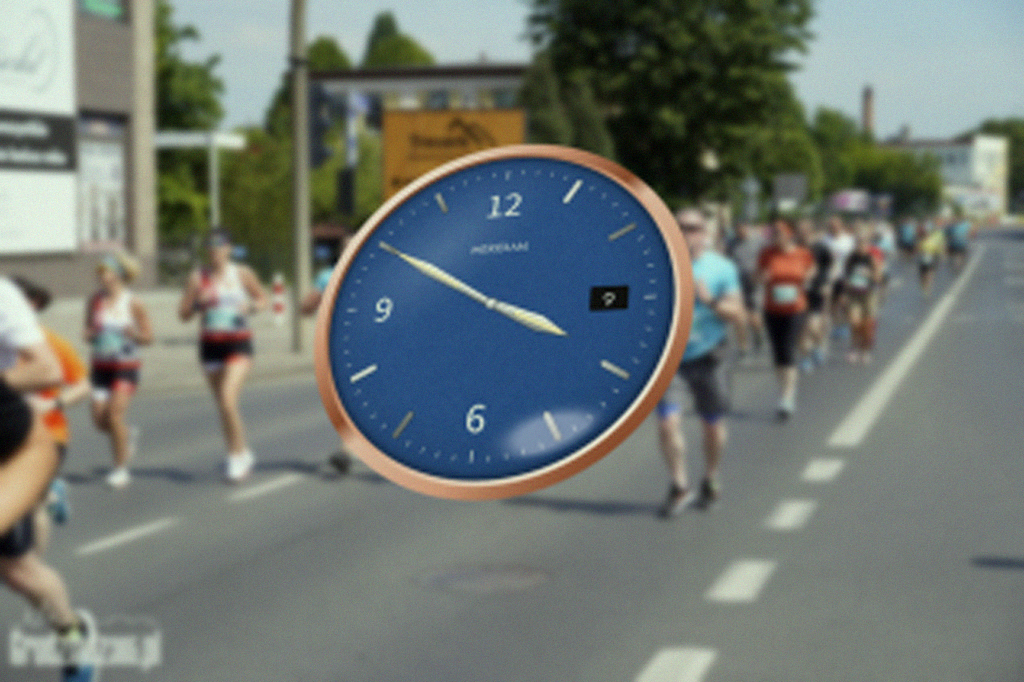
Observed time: 3.50
